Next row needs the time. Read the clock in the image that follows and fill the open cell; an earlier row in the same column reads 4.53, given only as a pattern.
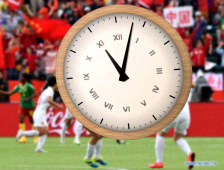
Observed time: 11.03
